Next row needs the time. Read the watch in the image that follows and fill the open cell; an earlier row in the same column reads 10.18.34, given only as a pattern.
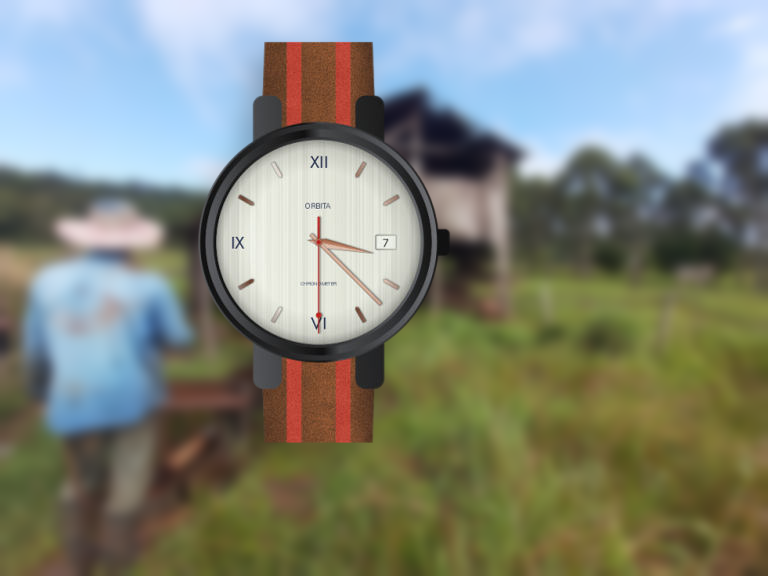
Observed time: 3.22.30
